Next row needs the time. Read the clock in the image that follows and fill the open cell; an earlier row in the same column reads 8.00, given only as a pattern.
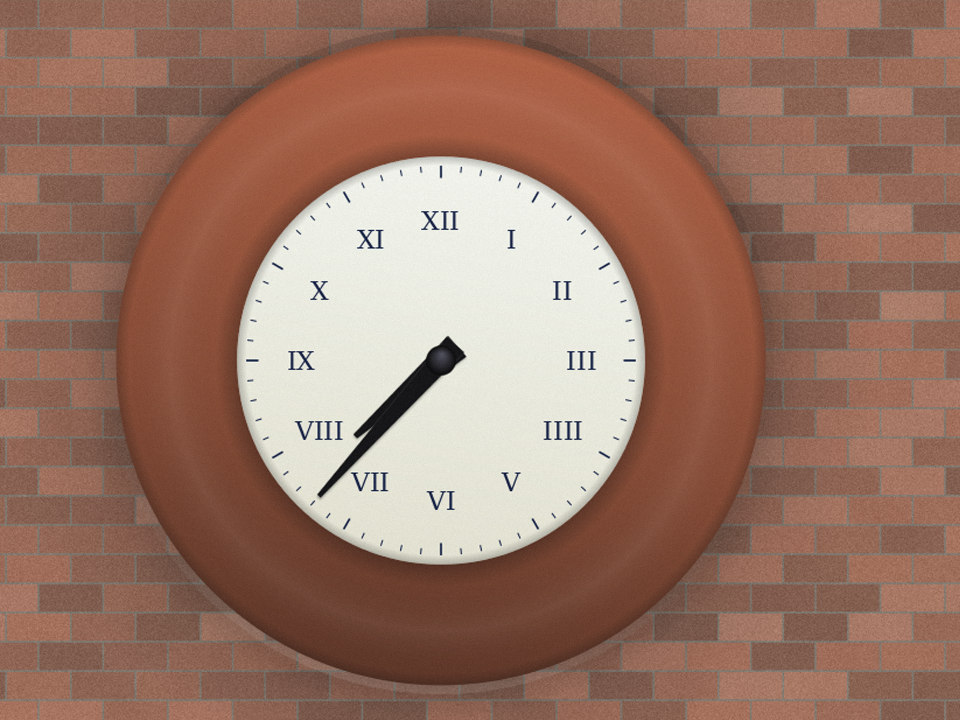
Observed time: 7.37
